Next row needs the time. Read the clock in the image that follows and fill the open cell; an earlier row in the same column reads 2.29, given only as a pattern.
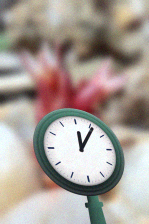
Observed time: 12.06
